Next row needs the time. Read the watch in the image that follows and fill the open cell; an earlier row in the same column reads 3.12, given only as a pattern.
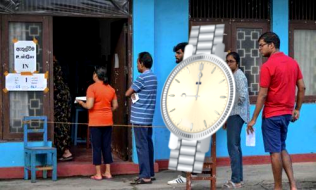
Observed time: 9.00
